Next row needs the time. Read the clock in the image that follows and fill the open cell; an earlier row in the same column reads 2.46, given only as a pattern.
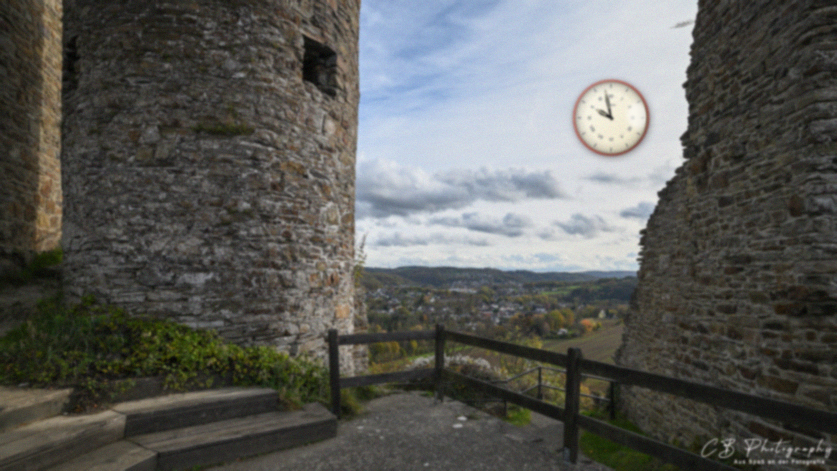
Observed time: 9.58
